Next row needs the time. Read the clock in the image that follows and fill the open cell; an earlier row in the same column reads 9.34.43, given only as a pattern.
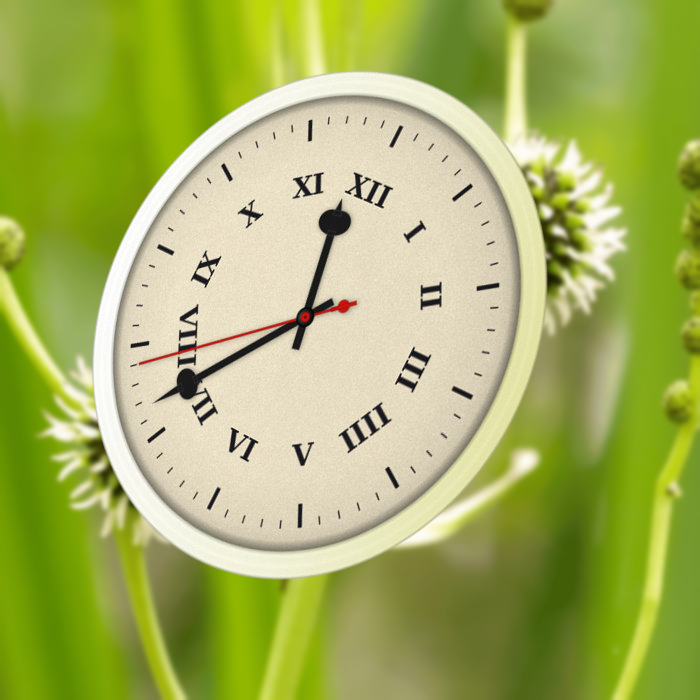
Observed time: 11.36.39
